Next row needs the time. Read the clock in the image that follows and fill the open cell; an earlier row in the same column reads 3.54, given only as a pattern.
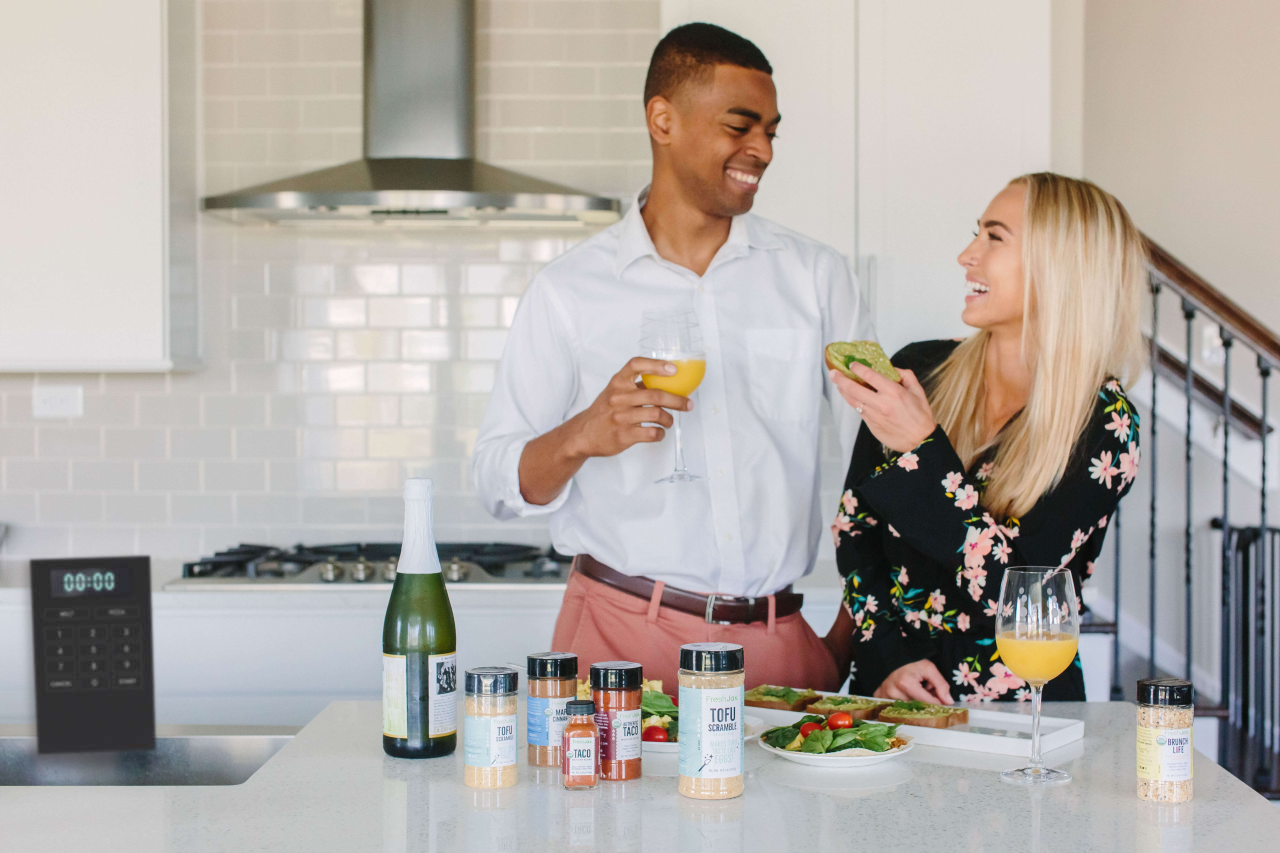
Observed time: 0.00
